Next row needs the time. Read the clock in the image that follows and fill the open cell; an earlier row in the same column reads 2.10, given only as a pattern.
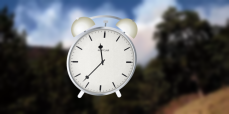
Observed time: 11.37
